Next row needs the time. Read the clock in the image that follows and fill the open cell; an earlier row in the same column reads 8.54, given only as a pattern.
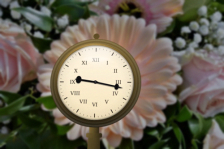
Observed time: 9.17
